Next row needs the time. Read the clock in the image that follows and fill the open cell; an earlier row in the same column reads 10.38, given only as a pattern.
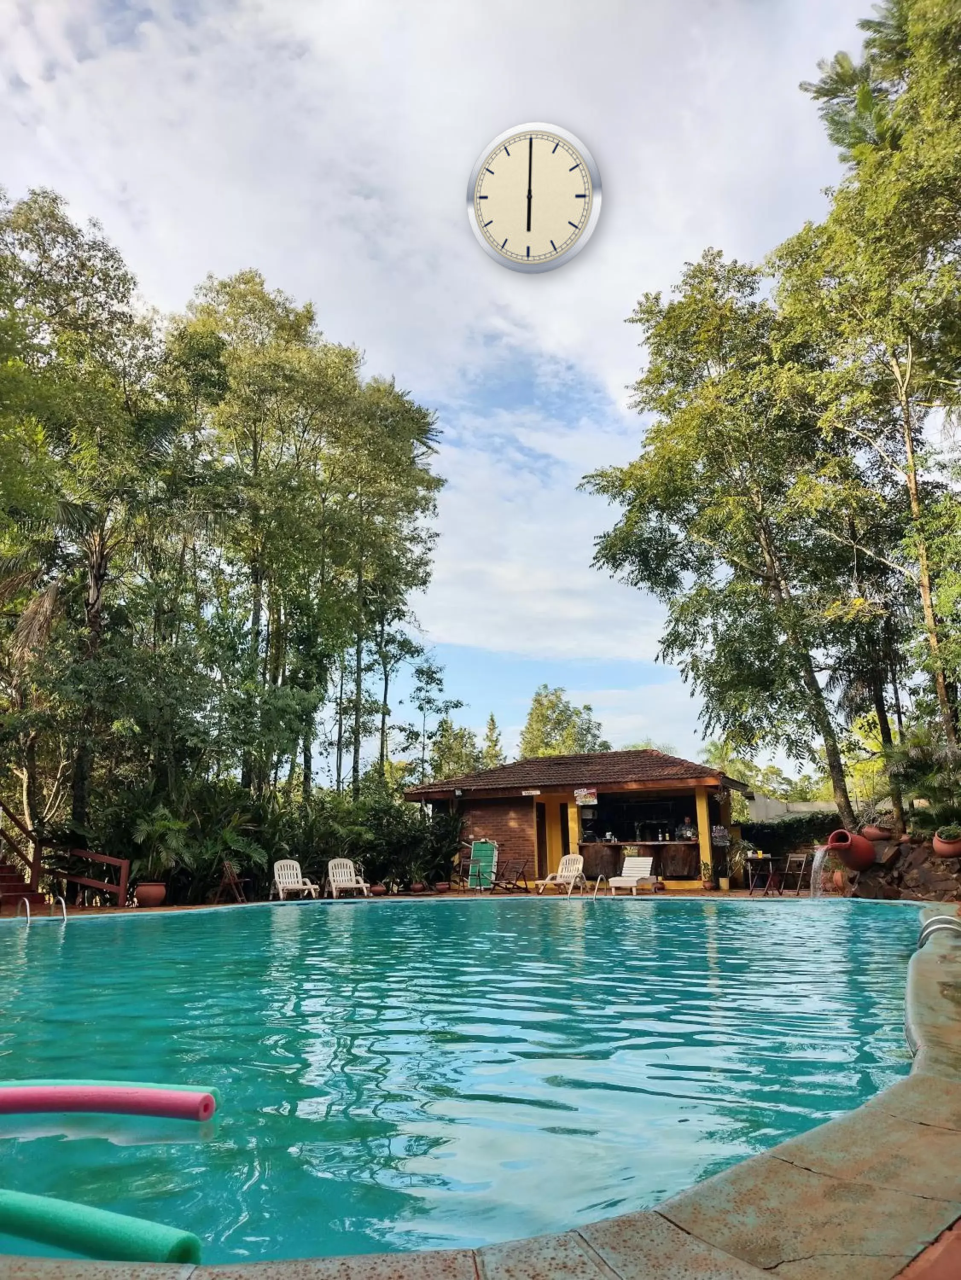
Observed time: 6.00
